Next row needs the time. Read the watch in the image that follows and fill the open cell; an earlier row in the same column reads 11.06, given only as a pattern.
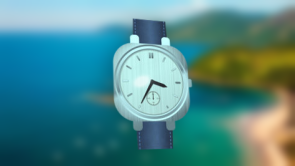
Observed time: 3.35
